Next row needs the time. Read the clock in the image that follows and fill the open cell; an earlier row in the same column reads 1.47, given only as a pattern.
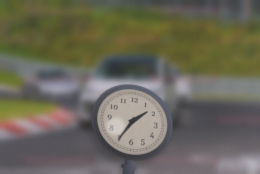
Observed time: 1.35
